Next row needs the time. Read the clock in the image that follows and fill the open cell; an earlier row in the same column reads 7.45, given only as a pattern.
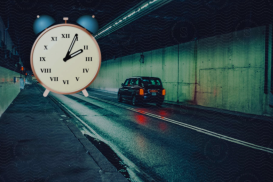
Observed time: 2.04
